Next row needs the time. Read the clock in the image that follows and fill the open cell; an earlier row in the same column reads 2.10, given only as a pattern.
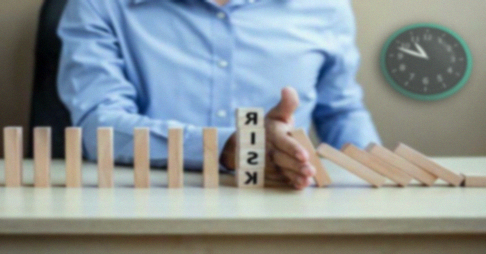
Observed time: 10.48
